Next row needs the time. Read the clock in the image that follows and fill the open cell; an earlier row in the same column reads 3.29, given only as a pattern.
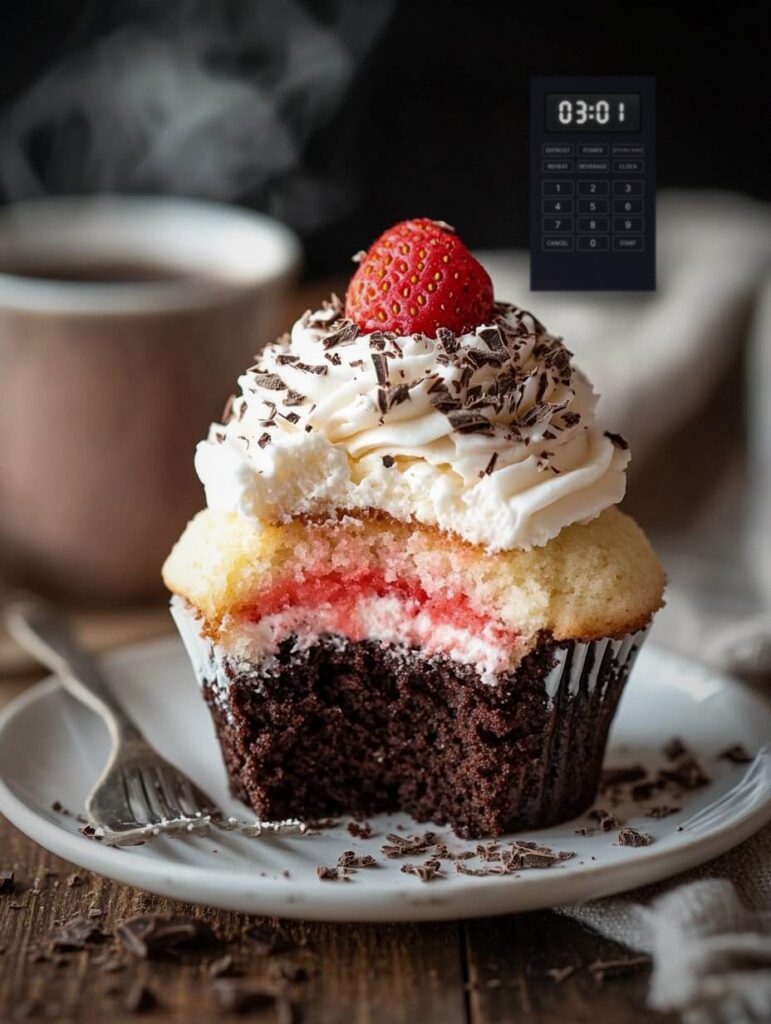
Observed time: 3.01
